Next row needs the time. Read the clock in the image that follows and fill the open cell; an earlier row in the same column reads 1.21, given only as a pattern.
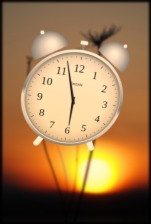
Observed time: 5.57
